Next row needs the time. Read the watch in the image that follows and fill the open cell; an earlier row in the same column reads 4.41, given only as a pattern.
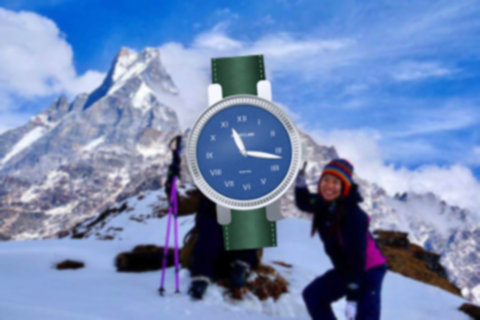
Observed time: 11.17
